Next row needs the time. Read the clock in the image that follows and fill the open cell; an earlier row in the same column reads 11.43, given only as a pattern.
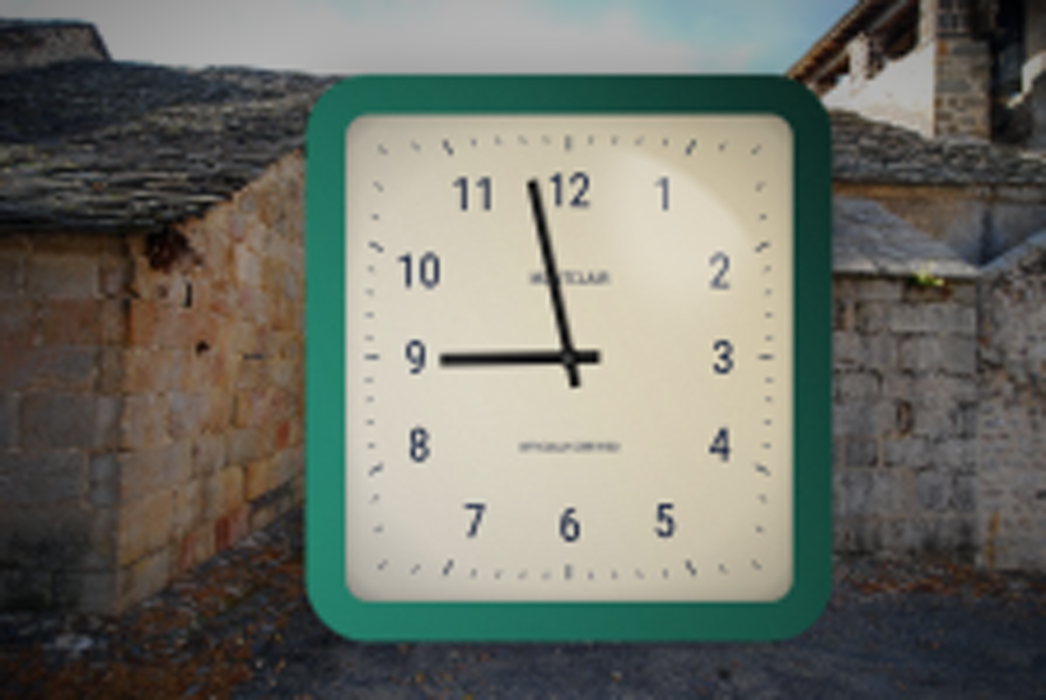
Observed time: 8.58
